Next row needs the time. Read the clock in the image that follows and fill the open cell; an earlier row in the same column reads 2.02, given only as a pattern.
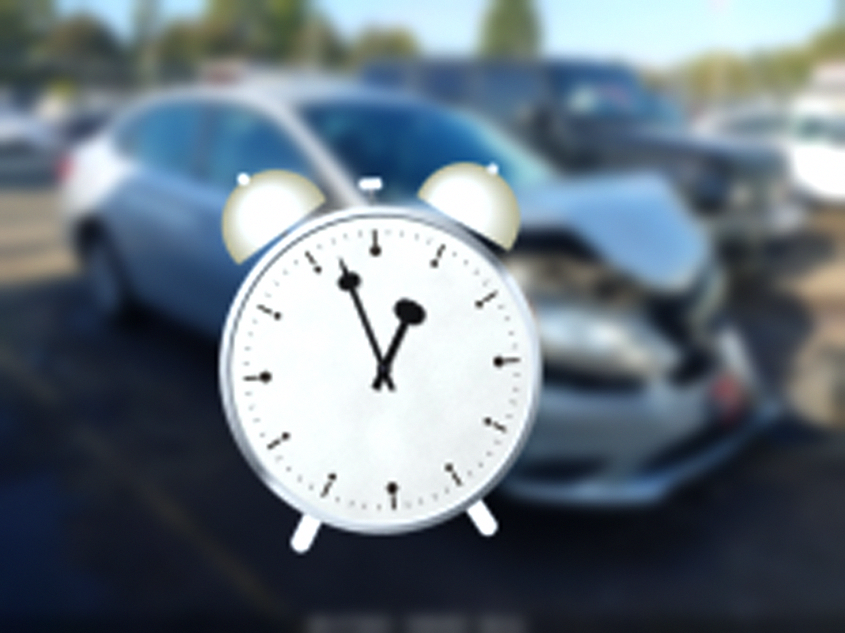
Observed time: 12.57
